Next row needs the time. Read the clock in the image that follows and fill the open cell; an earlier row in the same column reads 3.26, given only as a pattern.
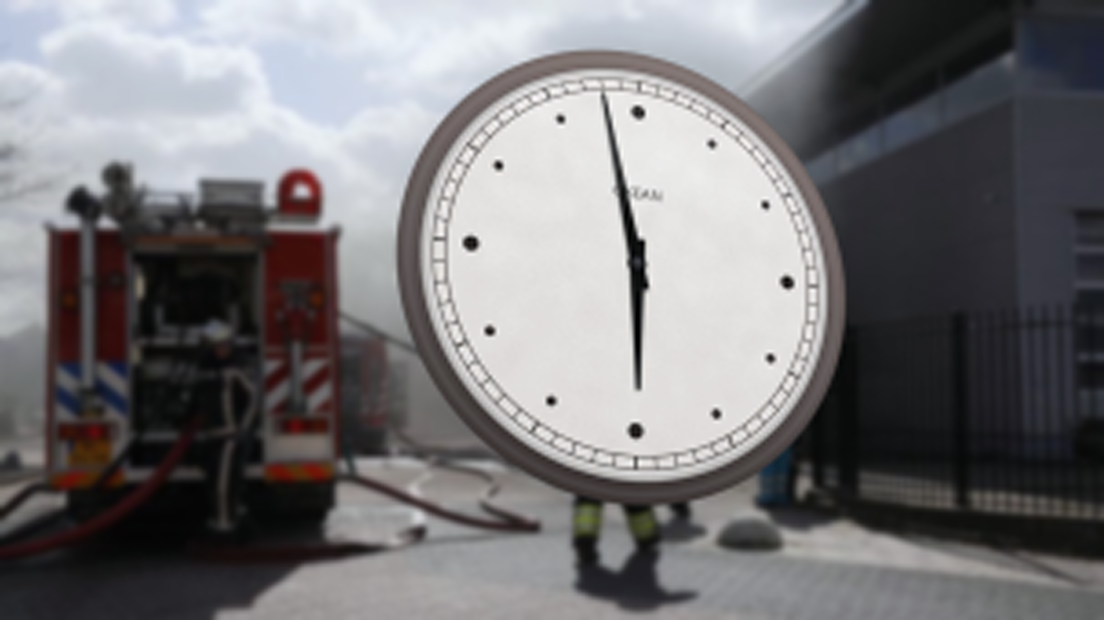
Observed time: 5.58
